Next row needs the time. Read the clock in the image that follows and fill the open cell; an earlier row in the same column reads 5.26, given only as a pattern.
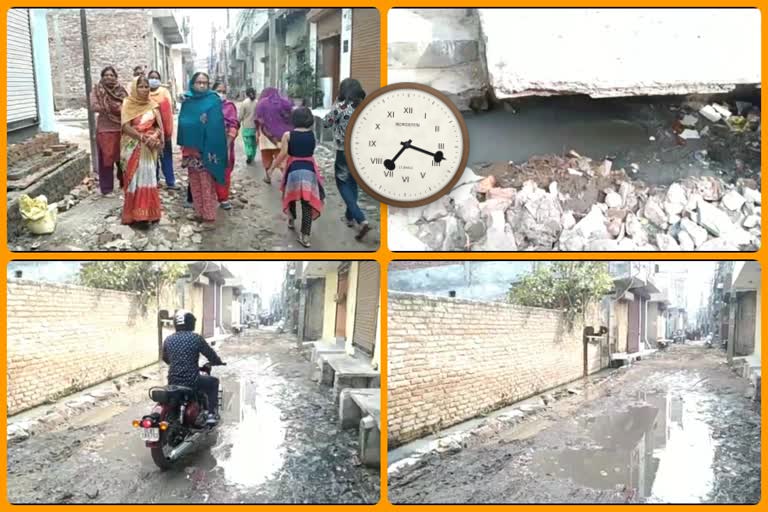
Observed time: 7.18
